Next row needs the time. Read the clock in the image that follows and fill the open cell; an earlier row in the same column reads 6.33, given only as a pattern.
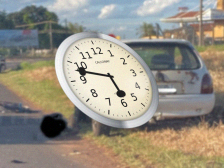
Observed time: 5.48
